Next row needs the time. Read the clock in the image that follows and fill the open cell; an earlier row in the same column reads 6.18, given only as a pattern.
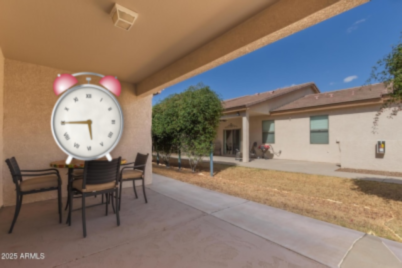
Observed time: 5.45
